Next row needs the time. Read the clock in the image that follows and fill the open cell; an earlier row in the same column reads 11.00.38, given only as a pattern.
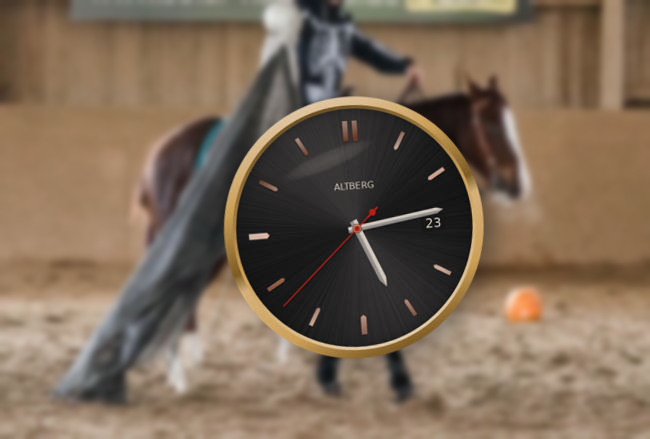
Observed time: 5.13.38
